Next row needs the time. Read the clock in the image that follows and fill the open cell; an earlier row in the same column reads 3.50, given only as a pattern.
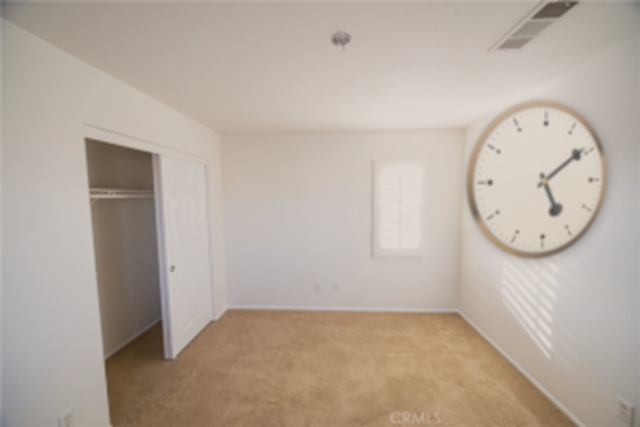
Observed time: 5.09
